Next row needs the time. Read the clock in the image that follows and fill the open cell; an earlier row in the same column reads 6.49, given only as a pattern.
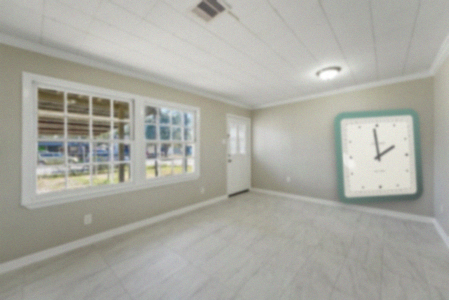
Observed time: 1.59
